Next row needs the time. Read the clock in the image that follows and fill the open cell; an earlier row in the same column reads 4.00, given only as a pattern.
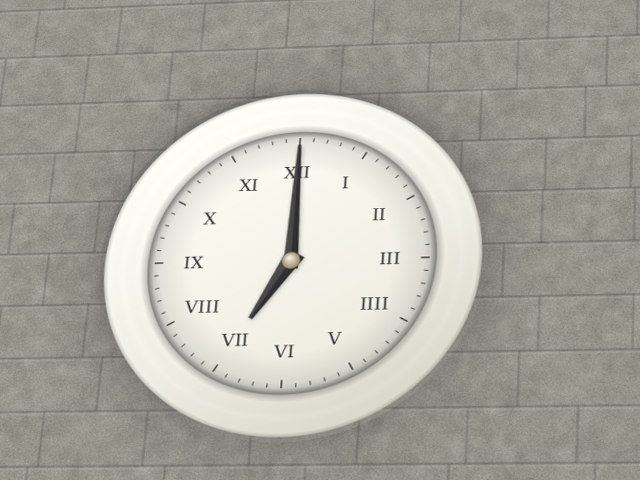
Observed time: 7.00
